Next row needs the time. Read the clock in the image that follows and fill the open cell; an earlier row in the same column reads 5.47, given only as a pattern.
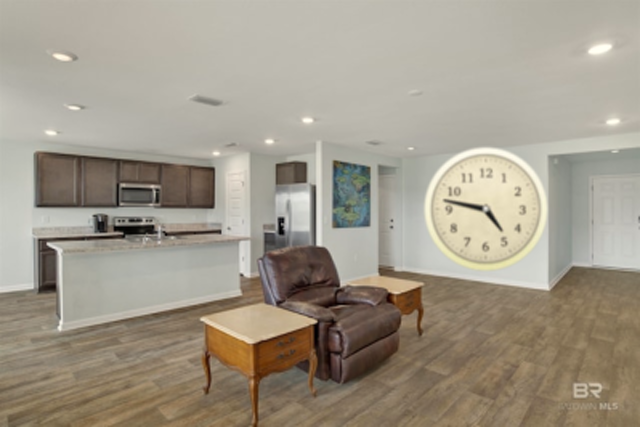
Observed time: 4.47
